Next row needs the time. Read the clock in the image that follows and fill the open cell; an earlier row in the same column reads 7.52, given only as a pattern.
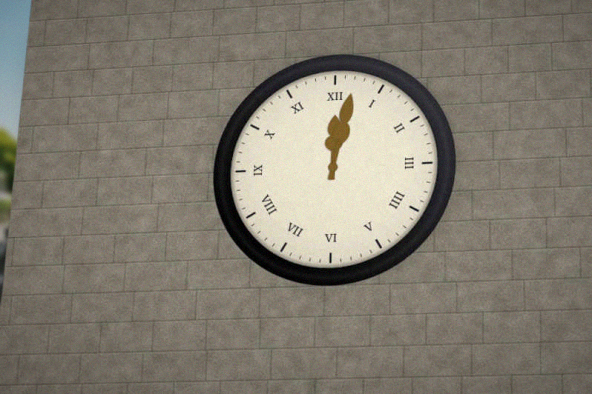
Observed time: 12.02
